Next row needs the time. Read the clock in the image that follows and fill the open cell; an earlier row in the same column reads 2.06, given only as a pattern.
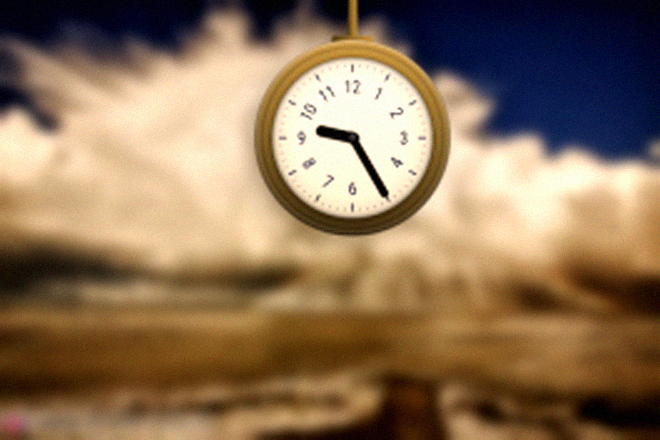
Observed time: 9.25
